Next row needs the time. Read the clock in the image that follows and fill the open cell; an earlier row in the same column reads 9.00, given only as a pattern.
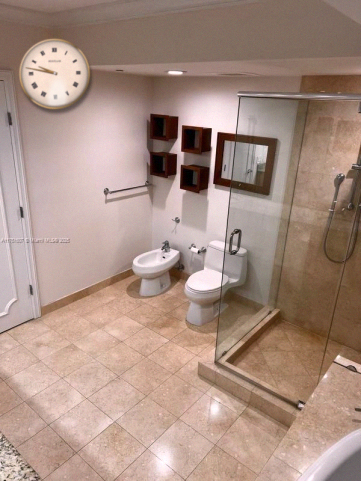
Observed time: 9.47
